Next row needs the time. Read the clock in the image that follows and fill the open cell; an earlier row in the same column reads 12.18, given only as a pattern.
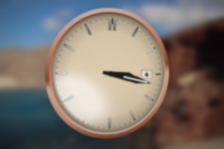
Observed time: 3.17
